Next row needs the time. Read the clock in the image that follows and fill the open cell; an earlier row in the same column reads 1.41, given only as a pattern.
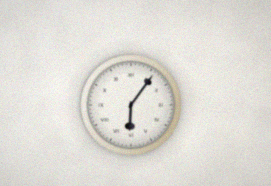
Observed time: 6.06
